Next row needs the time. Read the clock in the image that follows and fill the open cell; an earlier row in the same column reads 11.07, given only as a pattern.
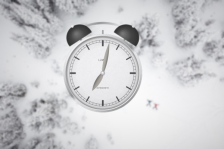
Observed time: 7.02
